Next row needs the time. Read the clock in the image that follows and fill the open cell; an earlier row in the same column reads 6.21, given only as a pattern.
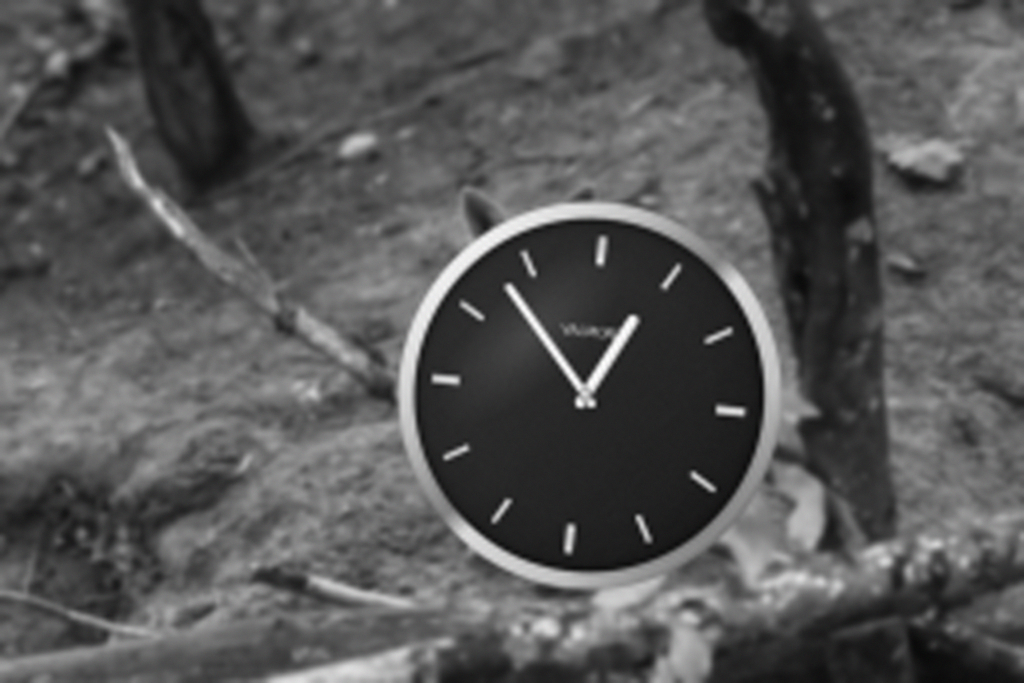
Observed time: 12.53
